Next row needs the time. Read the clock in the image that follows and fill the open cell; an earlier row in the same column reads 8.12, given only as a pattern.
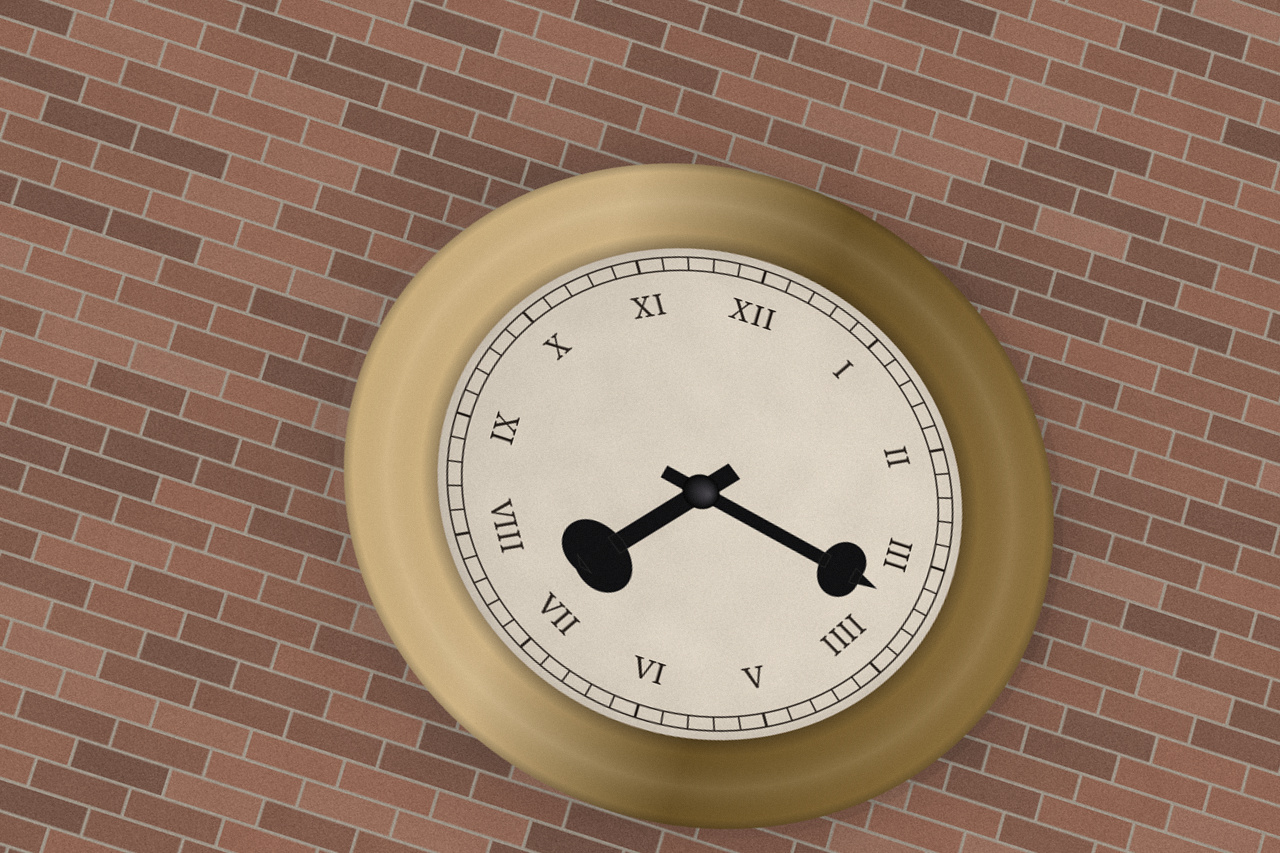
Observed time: 7.17
